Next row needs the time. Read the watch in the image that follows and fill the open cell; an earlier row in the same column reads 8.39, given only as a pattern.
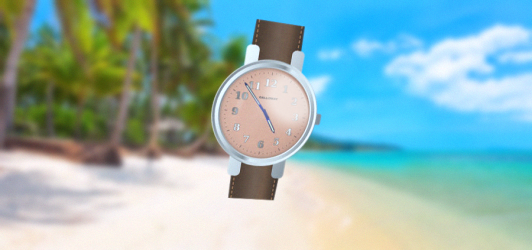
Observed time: 4.53
